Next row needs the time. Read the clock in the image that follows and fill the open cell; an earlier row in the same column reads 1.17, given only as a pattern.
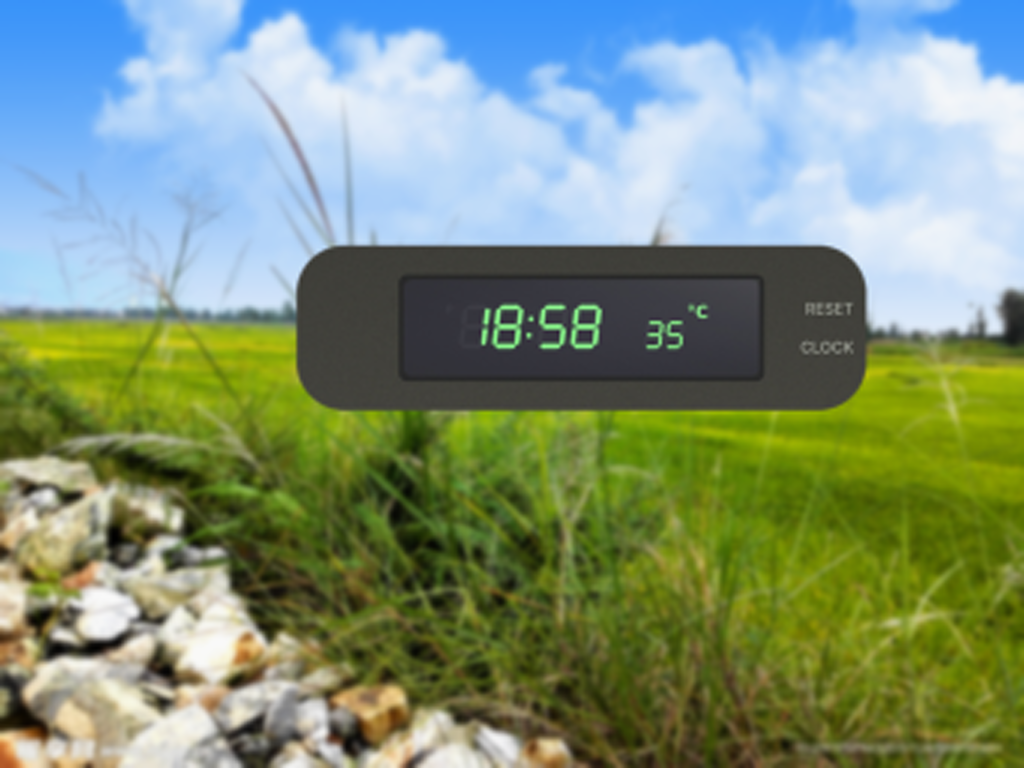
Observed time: 18.58
